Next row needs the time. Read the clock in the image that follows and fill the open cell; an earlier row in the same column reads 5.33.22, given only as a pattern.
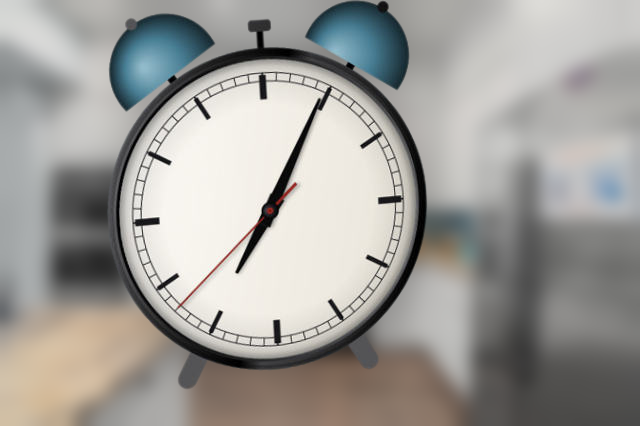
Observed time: 7.04.38
